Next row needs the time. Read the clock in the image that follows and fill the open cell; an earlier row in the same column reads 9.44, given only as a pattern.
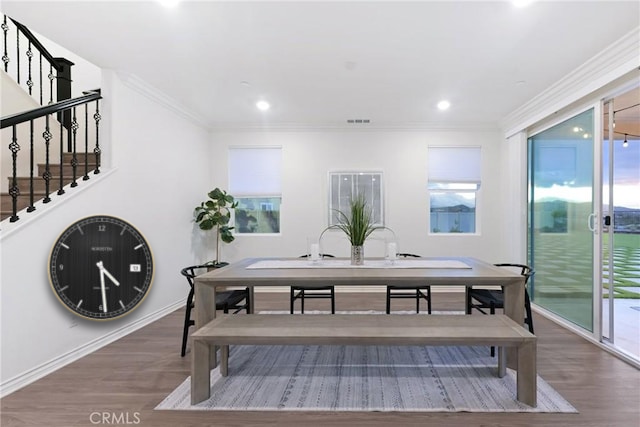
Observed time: 4.29
